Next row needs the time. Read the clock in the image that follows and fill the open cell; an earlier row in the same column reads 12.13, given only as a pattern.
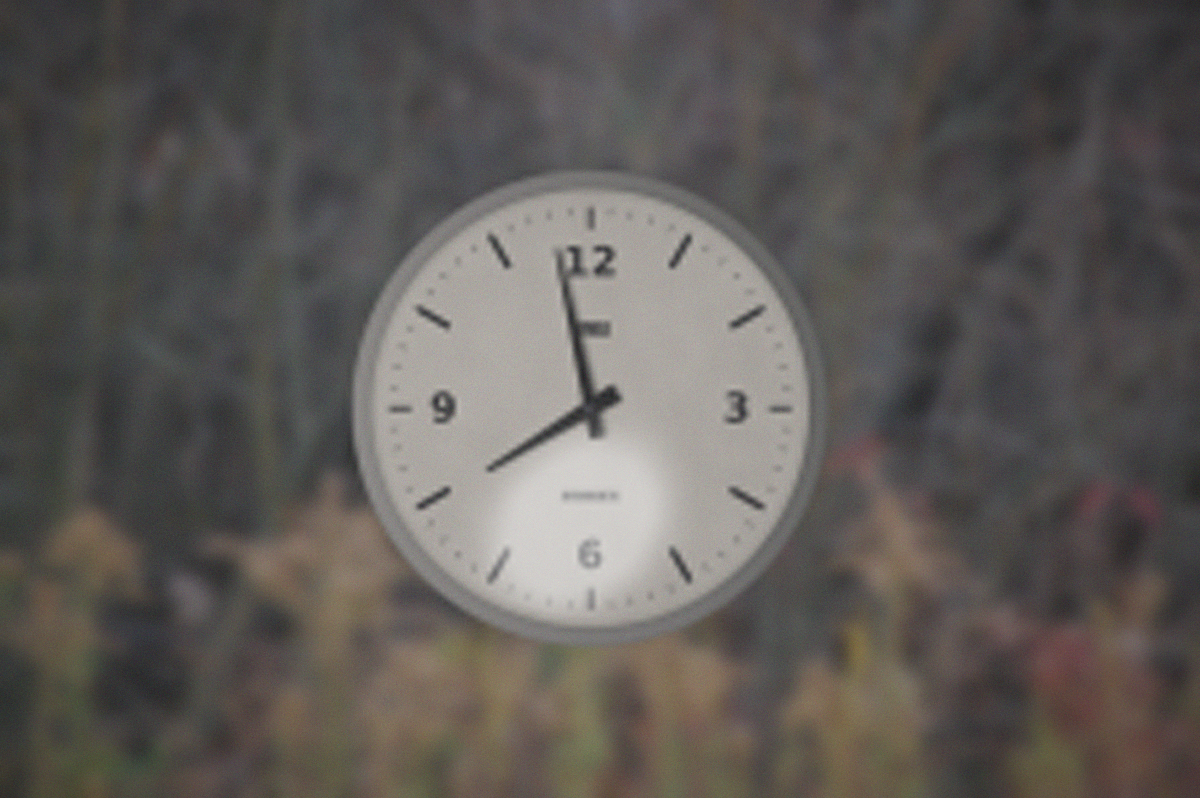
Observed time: 7.58
